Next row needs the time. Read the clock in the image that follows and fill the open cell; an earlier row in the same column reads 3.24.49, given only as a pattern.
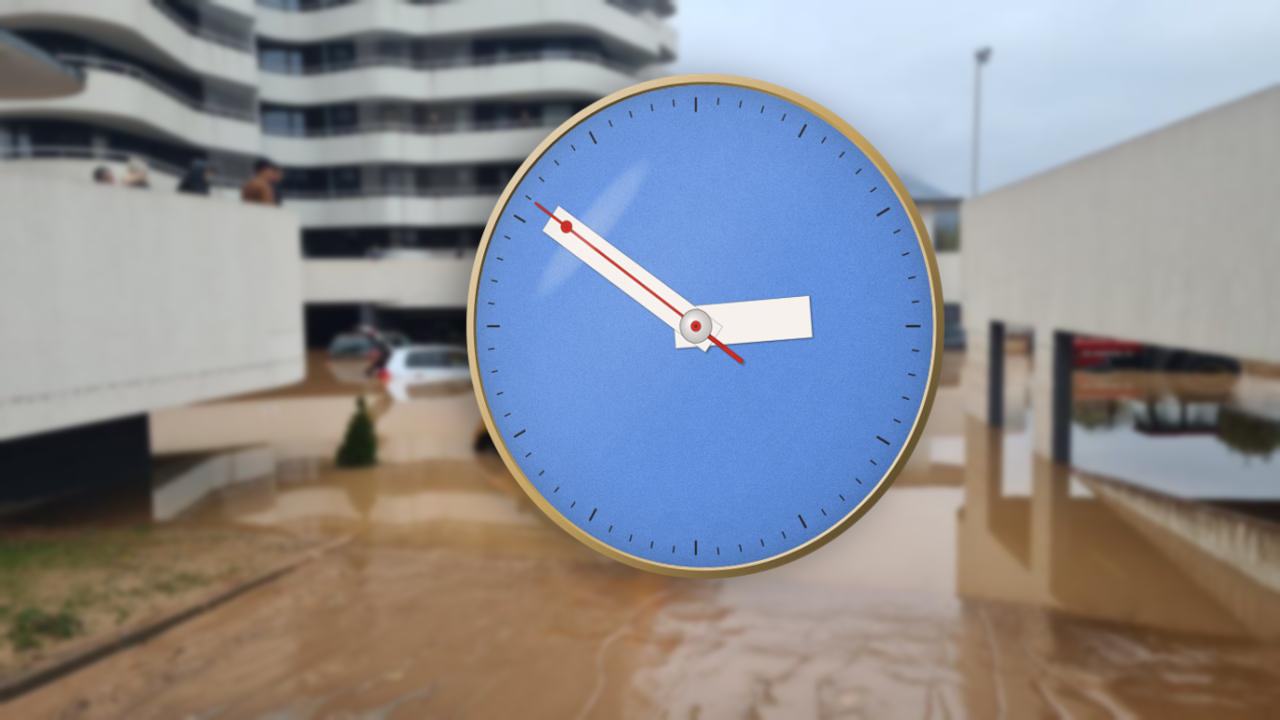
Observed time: 2.50.51
